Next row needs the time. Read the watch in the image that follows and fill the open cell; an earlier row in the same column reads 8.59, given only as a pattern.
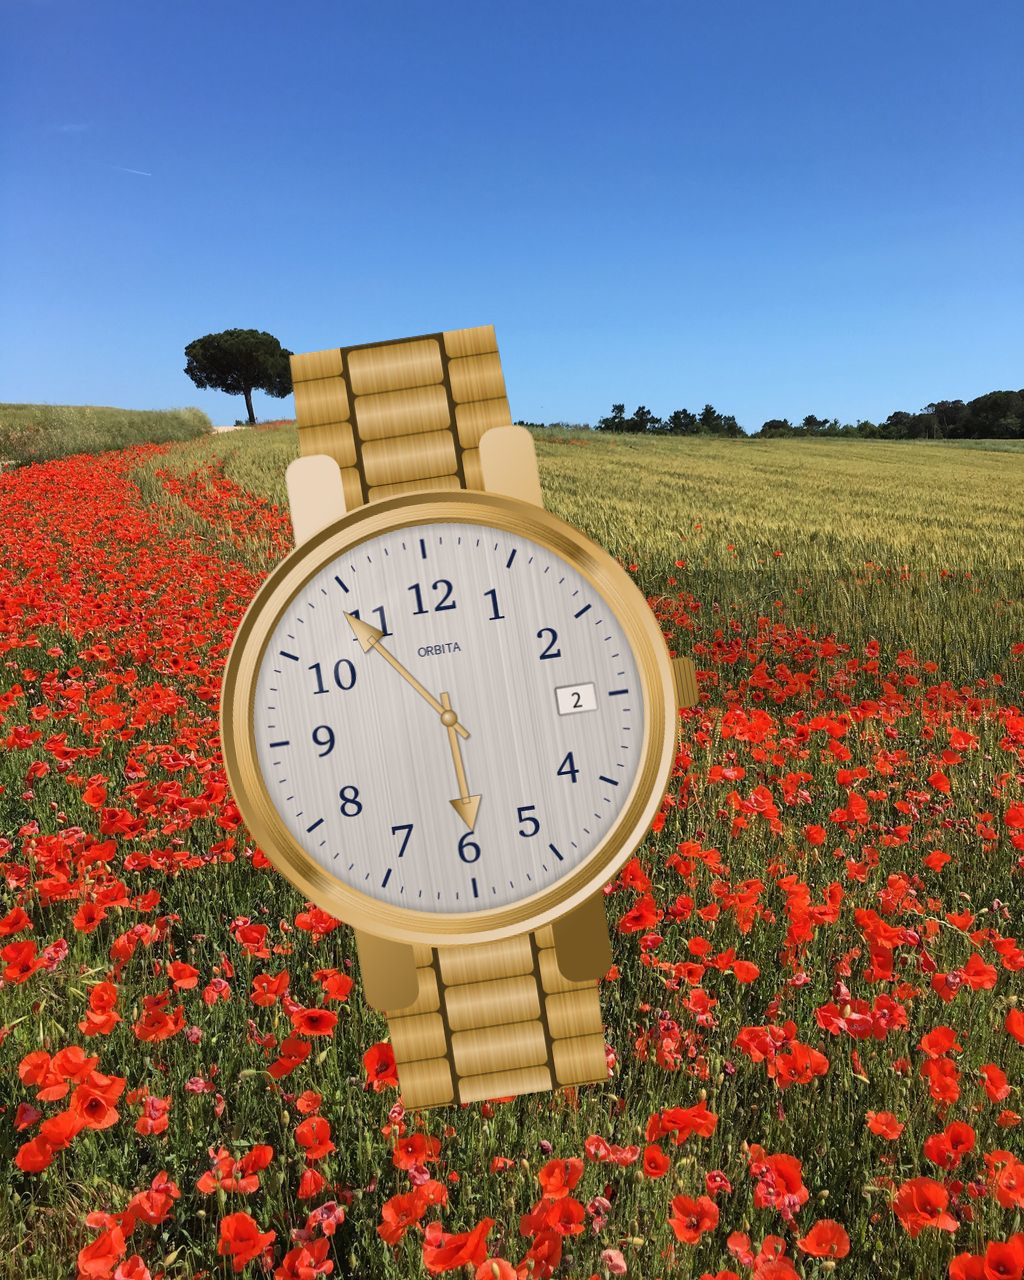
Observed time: 5.54
